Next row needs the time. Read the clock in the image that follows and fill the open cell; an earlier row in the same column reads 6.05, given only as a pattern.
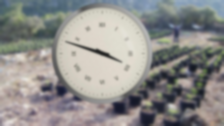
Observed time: 3.48
